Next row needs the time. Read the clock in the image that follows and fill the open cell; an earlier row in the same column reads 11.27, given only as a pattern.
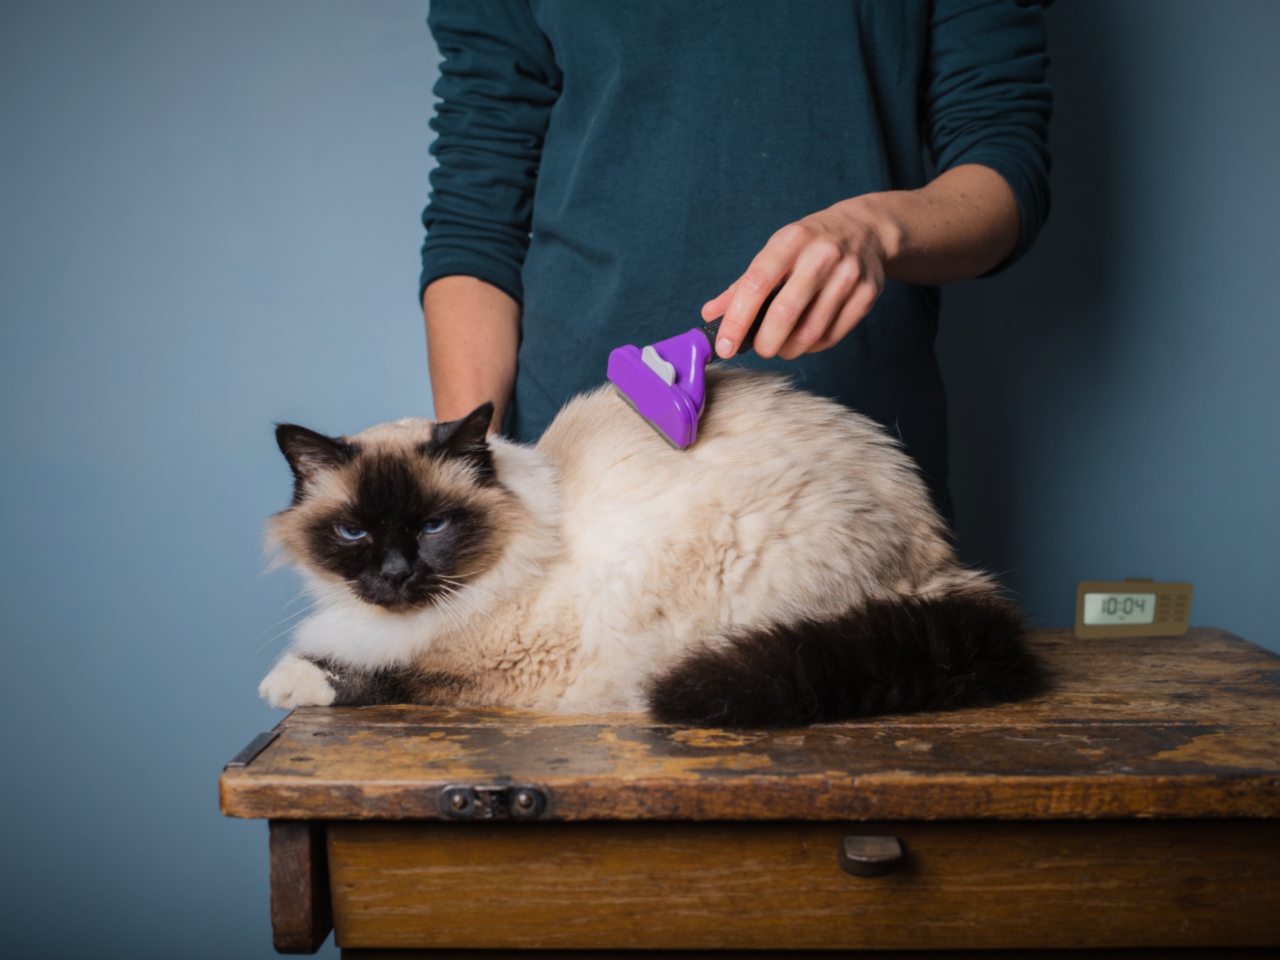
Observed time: 10.04
